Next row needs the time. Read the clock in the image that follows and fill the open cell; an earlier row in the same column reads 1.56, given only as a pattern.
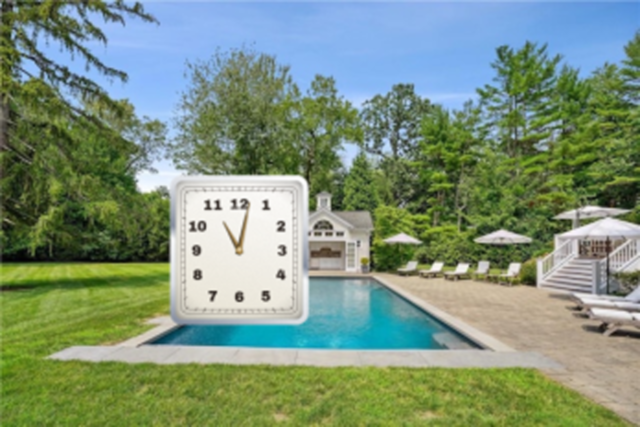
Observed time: 11.02
